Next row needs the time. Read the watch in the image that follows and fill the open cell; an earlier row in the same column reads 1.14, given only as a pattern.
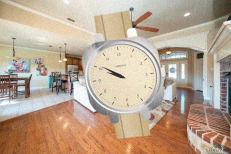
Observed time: 9.51
